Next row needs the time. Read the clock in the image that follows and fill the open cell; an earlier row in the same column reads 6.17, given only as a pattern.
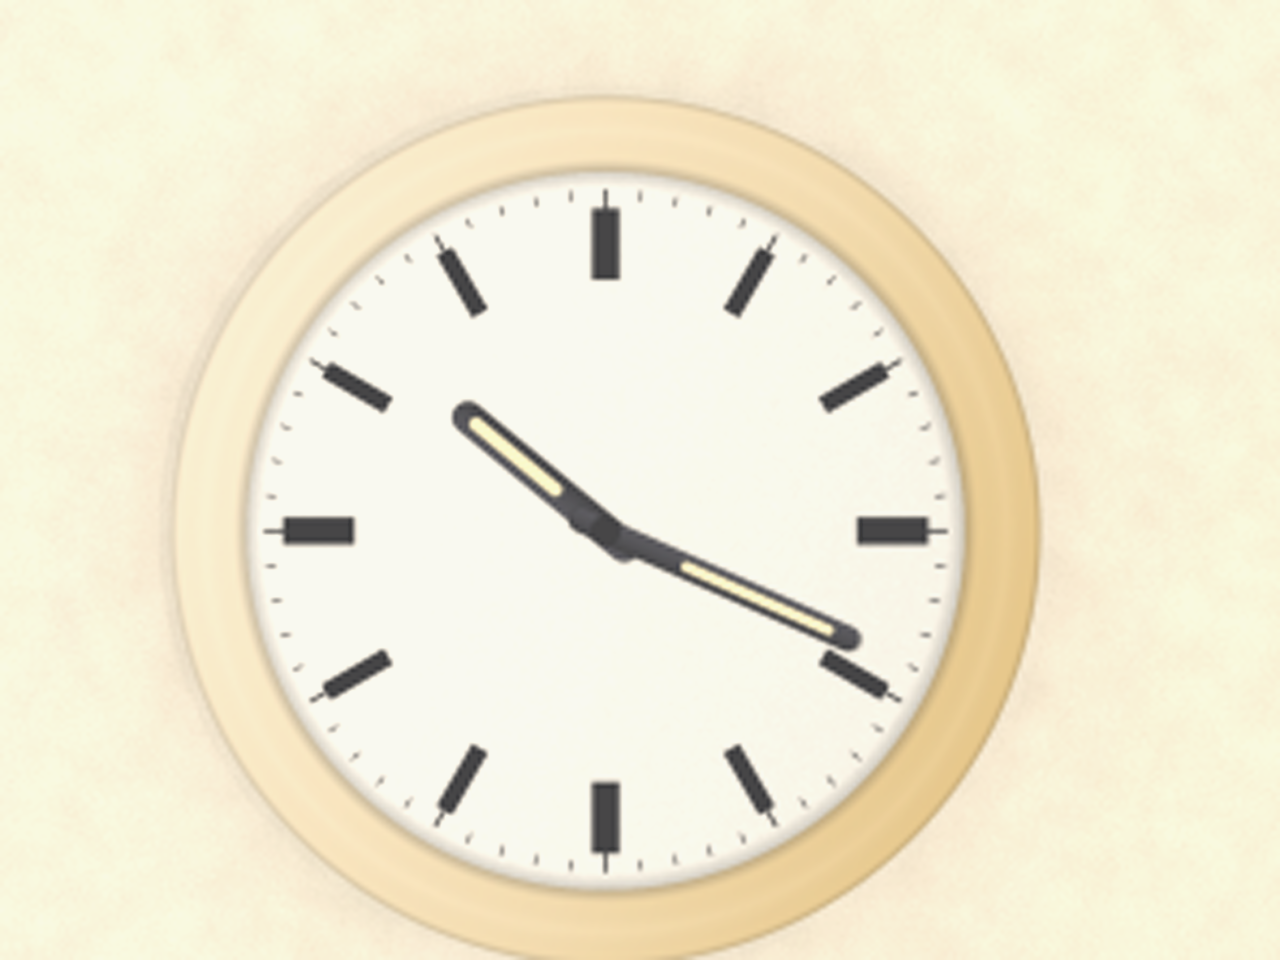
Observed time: 10.19
